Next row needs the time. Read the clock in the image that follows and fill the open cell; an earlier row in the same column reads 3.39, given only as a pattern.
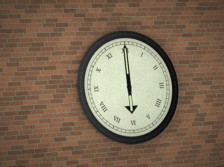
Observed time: 6.00
